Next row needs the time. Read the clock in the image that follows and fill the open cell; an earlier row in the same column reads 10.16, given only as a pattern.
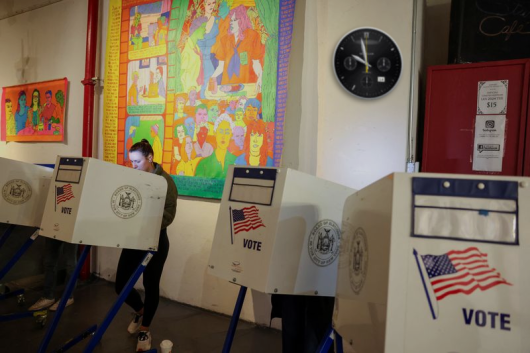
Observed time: 9.58
